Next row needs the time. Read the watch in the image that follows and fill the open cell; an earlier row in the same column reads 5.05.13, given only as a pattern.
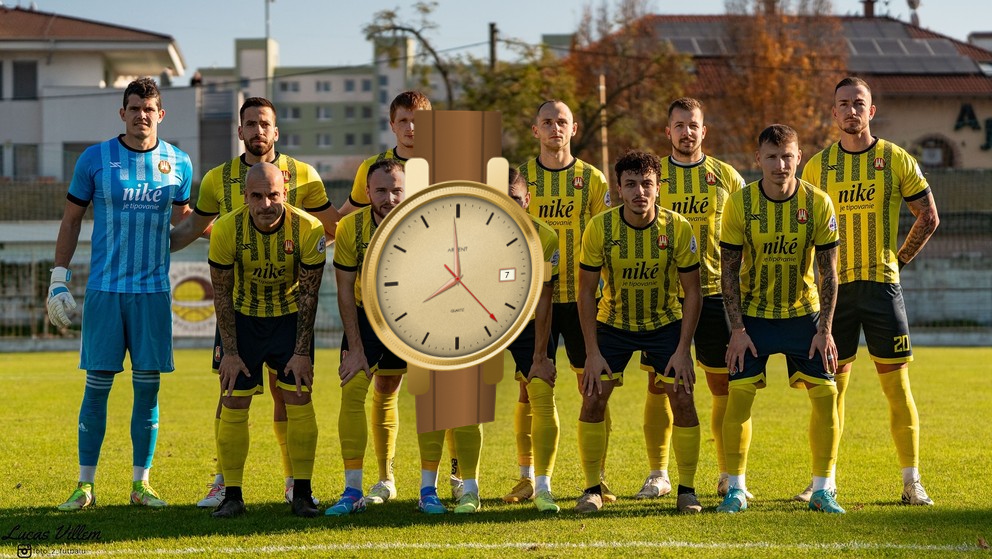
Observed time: 7.59.23
